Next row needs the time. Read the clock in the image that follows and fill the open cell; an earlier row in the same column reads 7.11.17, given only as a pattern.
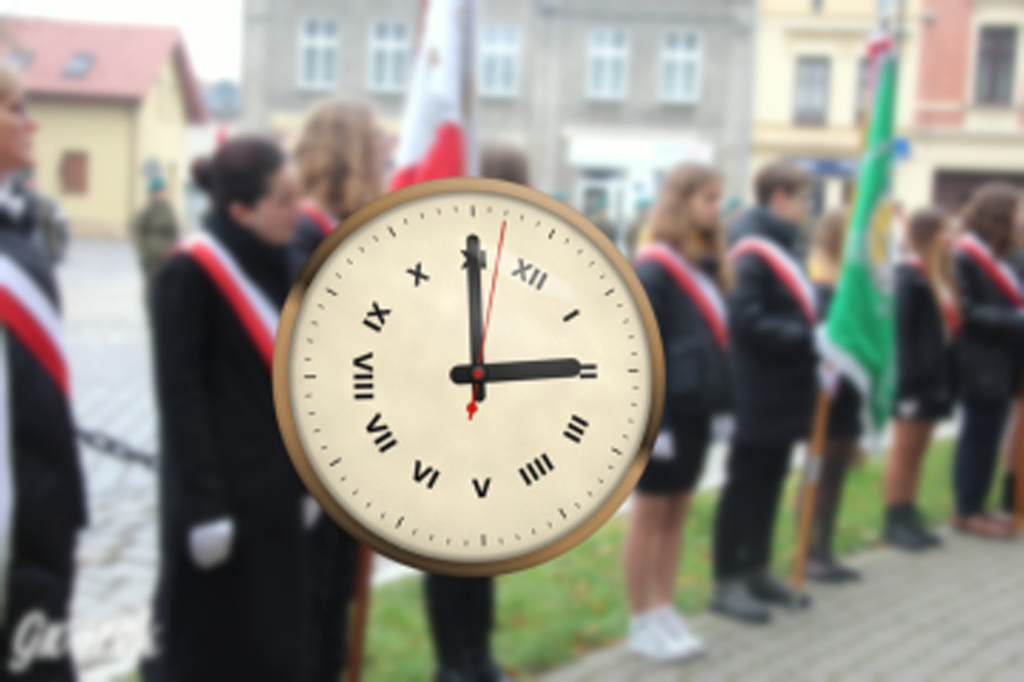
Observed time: 1.54.57
